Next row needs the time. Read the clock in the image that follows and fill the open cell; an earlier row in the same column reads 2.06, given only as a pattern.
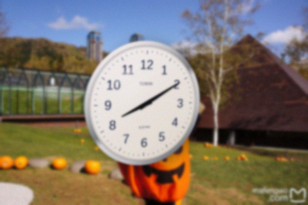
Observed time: 8.10
